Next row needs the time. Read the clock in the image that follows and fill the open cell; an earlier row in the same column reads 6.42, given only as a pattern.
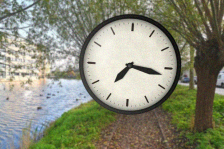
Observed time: 7.17
